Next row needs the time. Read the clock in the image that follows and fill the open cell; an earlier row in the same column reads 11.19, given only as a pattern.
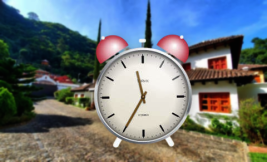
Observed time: 11.35
